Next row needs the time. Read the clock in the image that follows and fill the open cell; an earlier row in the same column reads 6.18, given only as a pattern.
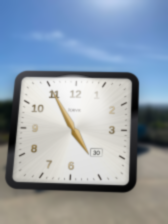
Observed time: 4.55
